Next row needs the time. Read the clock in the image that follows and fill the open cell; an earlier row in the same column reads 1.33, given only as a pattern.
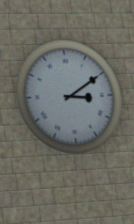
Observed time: 3.10
